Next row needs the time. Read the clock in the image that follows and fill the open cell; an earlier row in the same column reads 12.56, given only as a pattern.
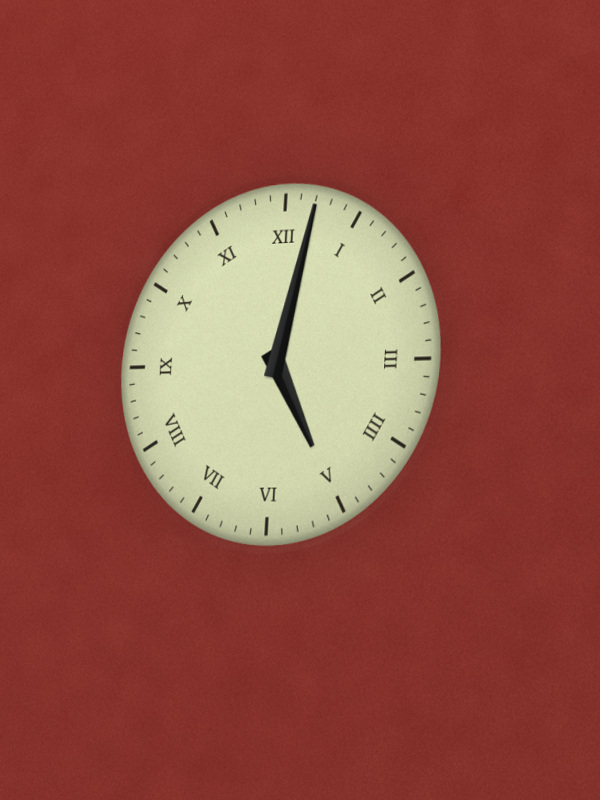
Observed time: 5.02
